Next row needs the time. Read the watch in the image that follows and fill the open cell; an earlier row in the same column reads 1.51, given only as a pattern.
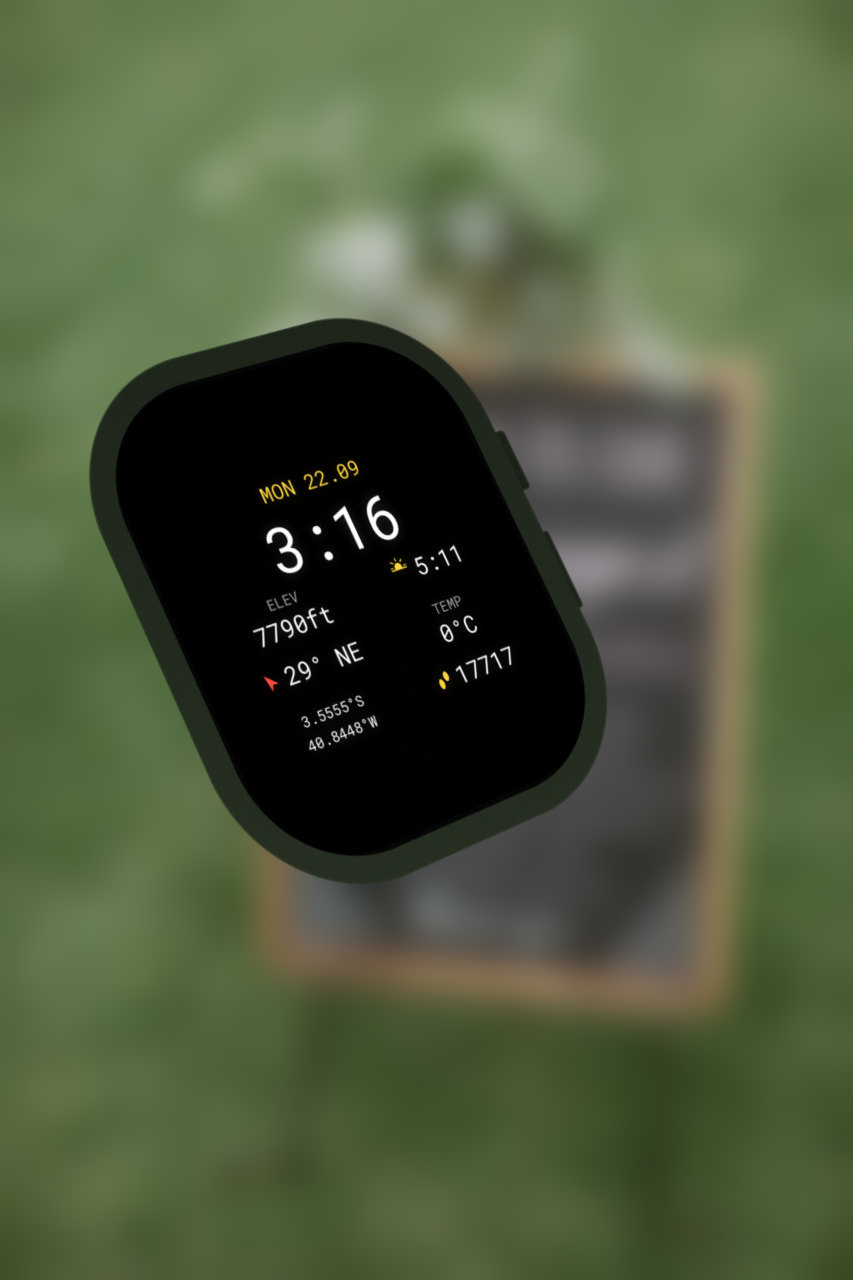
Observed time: 3.16
